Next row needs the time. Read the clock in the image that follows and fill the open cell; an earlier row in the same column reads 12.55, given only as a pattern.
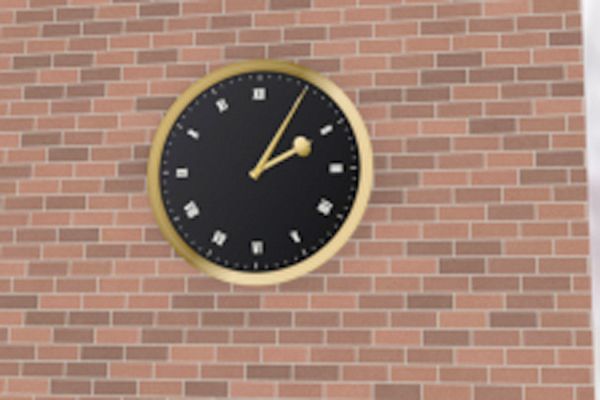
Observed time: 2.05
